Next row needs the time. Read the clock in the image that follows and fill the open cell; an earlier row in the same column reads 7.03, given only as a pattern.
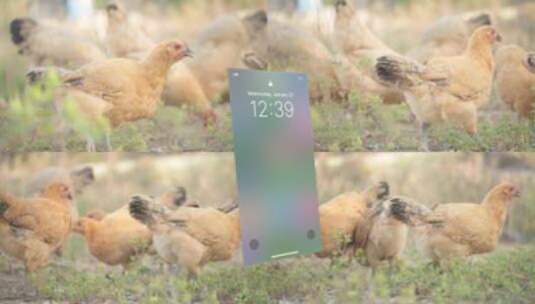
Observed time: 12.39
